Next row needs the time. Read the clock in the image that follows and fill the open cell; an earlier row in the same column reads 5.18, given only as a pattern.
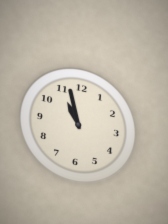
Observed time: 10.57
